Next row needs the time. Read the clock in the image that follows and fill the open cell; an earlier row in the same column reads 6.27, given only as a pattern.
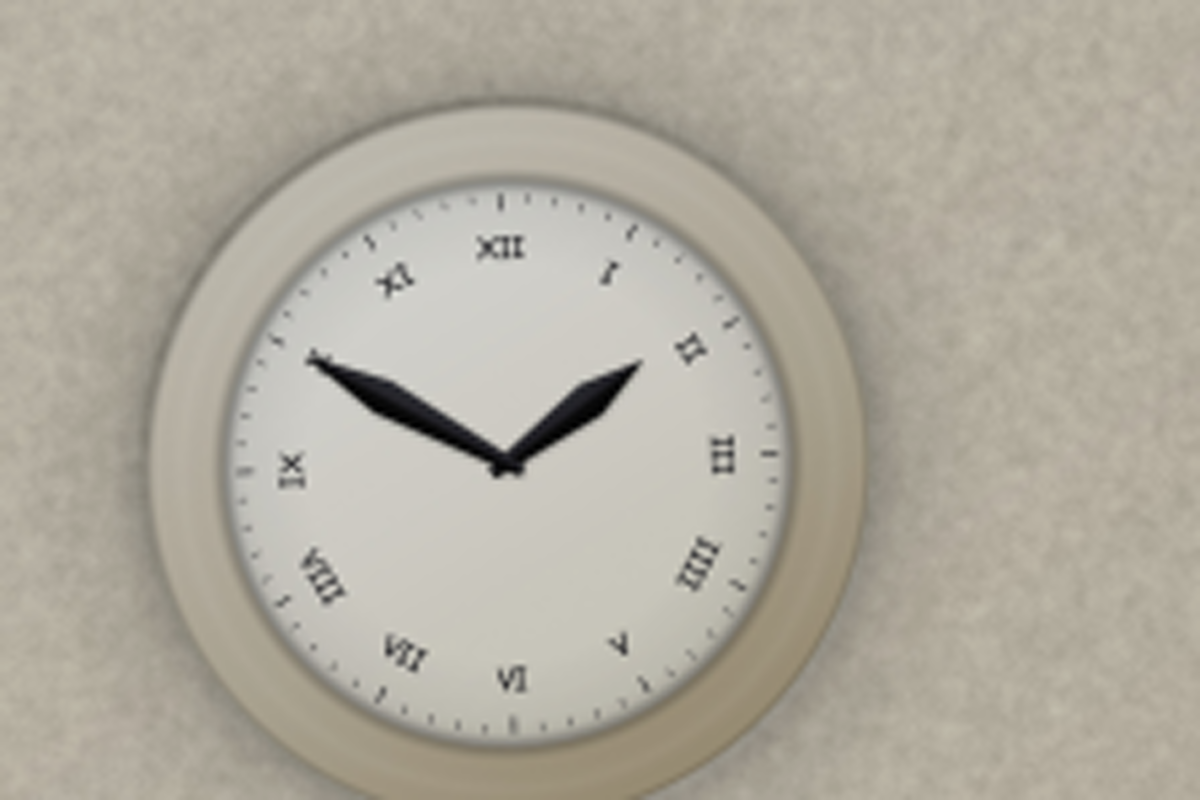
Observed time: 1.50
